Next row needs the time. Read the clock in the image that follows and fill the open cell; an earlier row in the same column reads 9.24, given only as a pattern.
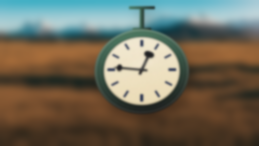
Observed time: 12.46
